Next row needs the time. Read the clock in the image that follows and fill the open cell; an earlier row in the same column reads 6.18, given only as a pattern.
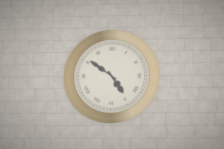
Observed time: 4.51
